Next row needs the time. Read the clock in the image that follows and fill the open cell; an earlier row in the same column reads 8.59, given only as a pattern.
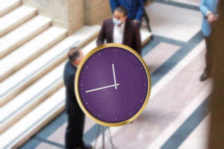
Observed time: 11.43
